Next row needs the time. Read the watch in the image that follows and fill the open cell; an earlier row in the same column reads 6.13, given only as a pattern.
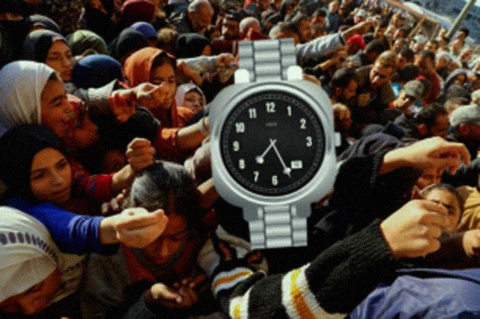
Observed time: 7.26
